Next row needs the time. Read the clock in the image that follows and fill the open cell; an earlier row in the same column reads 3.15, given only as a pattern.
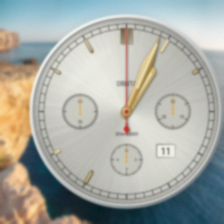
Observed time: 1.04
